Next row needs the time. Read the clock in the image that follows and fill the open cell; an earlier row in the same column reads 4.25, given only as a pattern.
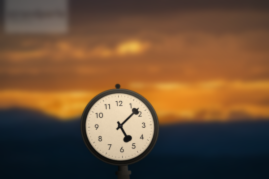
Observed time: 5.08
